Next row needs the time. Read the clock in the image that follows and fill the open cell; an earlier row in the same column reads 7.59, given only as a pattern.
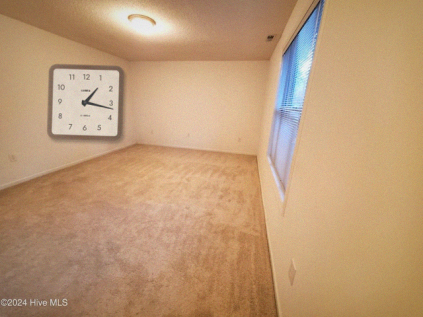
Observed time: 1.17
